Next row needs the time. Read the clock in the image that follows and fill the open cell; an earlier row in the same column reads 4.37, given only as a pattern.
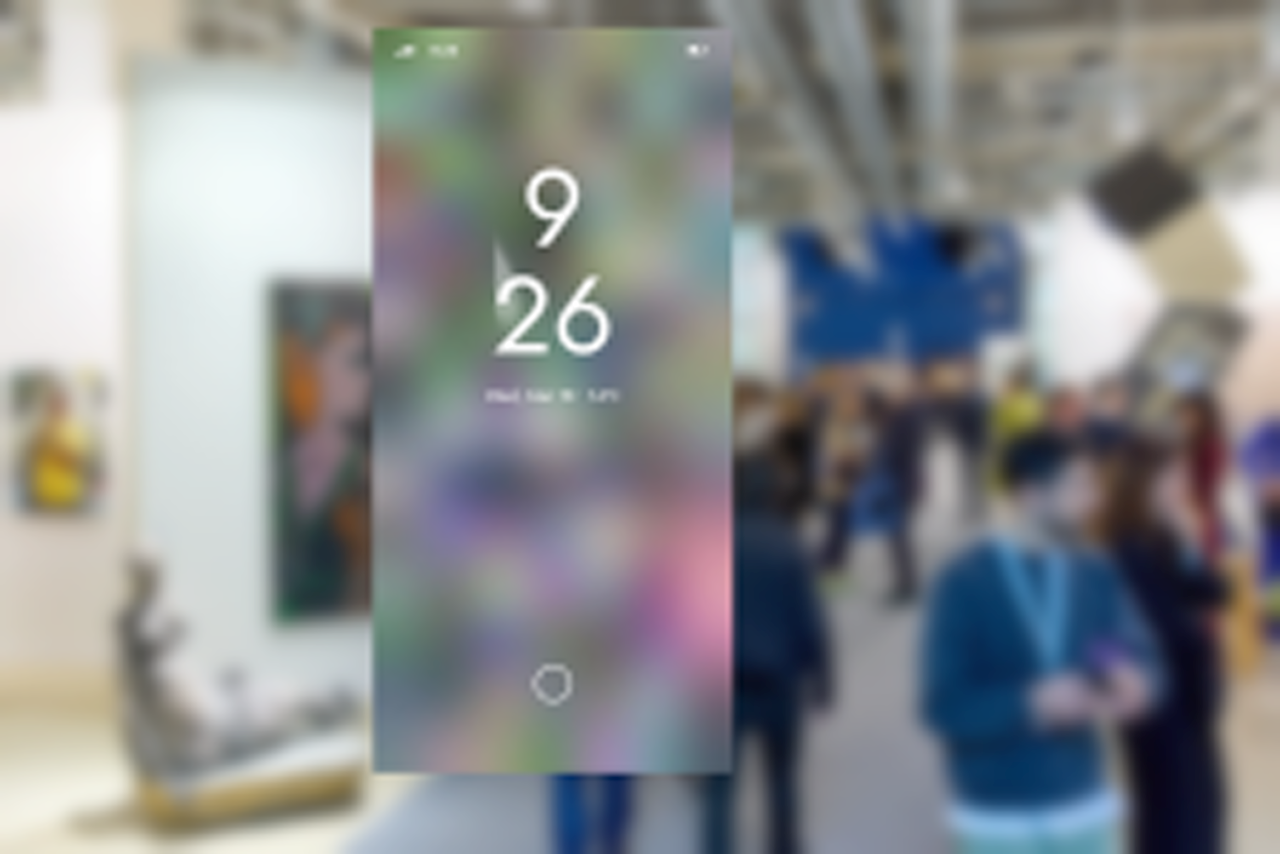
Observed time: 9.26
